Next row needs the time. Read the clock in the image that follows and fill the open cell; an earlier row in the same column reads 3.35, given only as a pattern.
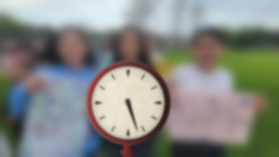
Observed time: 5.27
